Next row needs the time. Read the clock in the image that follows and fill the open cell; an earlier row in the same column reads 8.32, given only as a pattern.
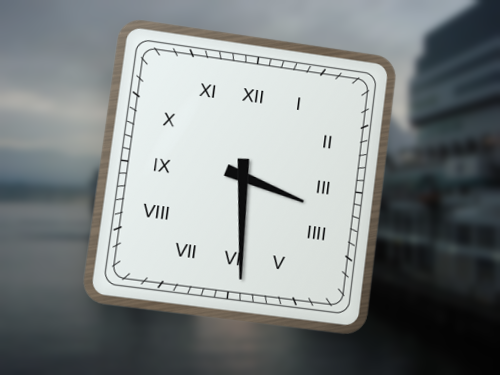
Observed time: 3.29
